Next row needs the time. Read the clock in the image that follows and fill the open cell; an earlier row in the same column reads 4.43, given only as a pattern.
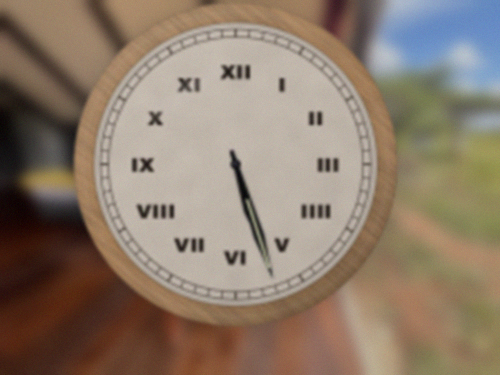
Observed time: 5.27
